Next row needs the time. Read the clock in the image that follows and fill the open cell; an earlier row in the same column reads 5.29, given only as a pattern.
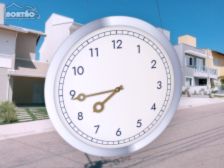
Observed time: 7.44
